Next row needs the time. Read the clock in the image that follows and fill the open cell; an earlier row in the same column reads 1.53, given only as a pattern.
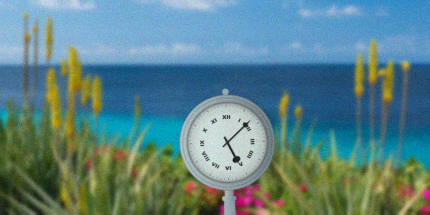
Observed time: 5.08
